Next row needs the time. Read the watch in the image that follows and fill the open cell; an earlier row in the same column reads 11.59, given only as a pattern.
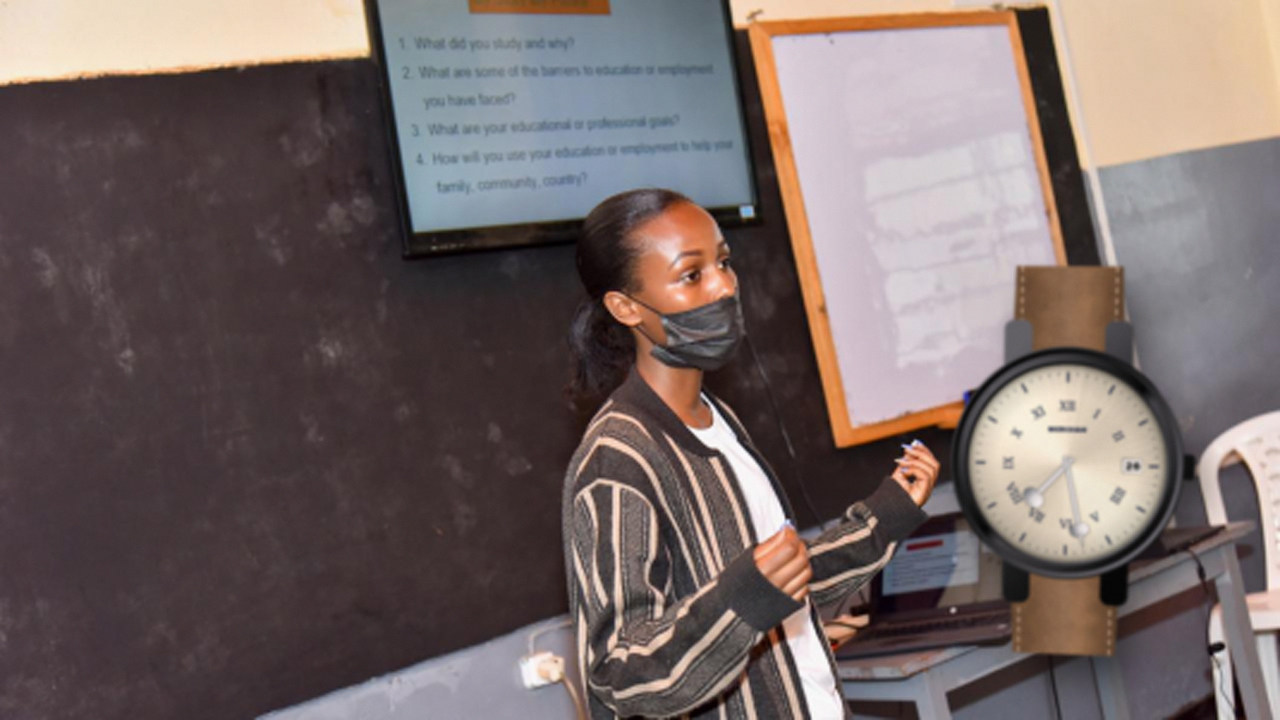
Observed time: 7.28
